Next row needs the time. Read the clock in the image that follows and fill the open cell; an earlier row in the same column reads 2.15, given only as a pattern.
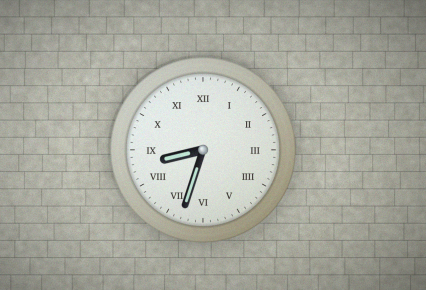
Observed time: 8.33
